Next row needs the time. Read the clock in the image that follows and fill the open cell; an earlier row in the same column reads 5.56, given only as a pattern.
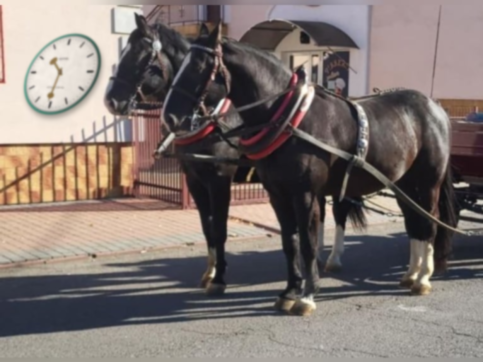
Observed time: 10.31
